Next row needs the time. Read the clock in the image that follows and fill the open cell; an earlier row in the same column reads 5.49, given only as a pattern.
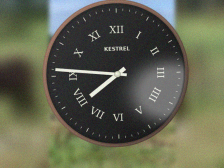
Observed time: 7.46
